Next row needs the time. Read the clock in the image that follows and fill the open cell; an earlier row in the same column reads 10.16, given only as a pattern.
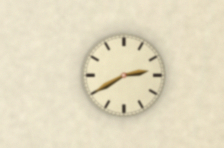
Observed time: 2.40
